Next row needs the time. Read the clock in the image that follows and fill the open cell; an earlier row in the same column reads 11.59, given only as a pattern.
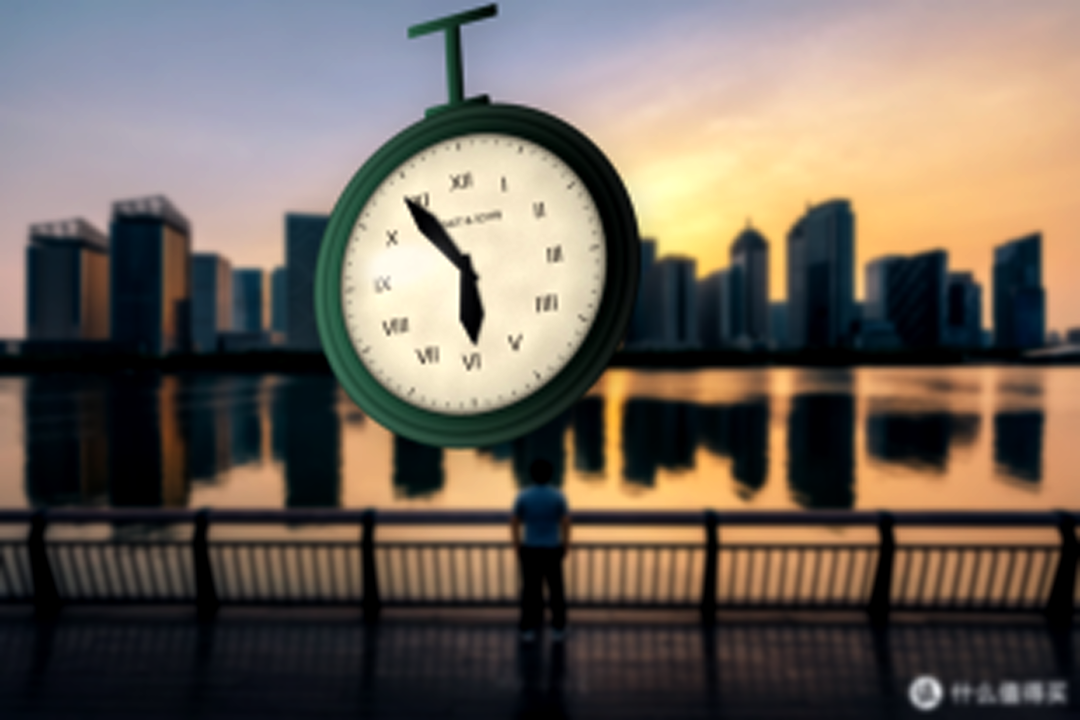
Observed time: 5.54
